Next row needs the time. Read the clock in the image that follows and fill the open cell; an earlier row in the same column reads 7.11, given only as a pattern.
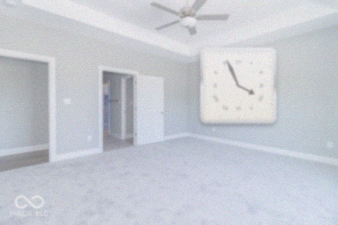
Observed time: 3.56
